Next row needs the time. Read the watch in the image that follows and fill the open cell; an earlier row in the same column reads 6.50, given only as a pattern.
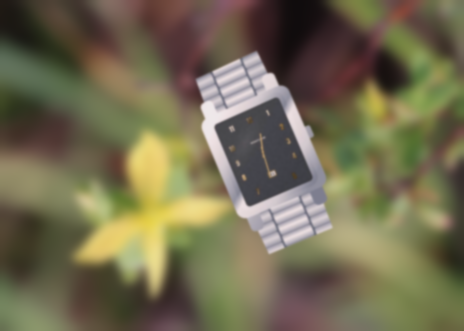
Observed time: 12.31
